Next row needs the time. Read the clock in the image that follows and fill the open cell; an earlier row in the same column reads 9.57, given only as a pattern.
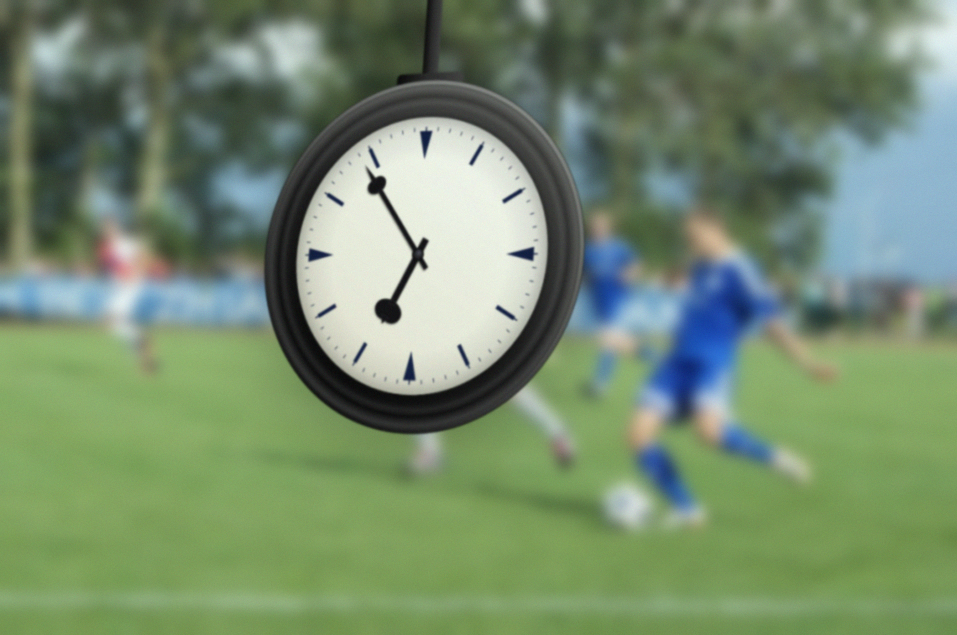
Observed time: 6.54
